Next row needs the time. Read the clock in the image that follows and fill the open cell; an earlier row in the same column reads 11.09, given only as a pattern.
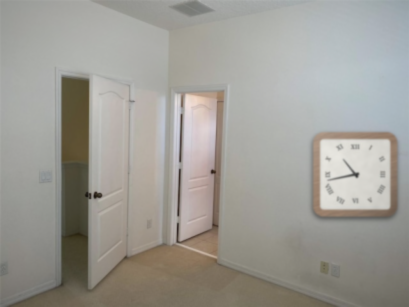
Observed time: 10.43
